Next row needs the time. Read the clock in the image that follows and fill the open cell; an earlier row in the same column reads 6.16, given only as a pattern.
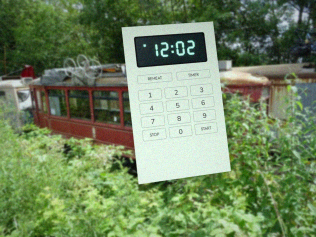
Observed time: 12.02
